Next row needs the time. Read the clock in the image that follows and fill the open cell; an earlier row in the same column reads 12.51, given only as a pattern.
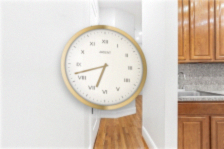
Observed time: 6.42
